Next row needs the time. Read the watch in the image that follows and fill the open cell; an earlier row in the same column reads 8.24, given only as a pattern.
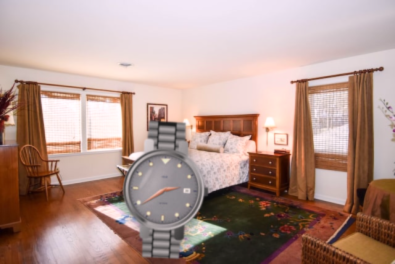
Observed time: 2.39
